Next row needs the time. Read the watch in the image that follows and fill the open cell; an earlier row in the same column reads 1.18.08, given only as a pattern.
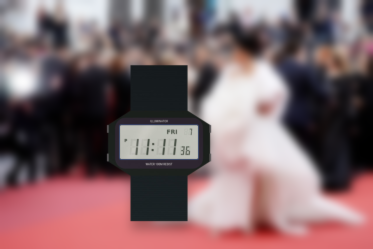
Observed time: 11.11.36
